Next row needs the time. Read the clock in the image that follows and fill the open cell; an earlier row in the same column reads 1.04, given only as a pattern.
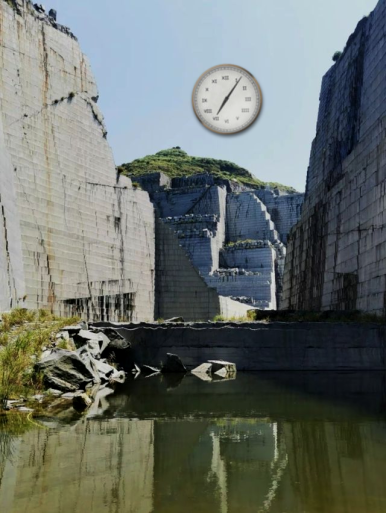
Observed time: 7.06
